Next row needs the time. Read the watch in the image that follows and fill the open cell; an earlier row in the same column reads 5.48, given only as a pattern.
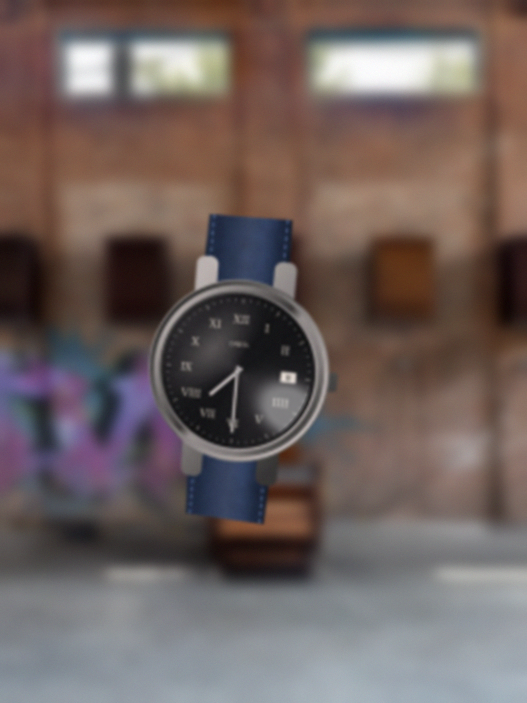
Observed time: 7.30
